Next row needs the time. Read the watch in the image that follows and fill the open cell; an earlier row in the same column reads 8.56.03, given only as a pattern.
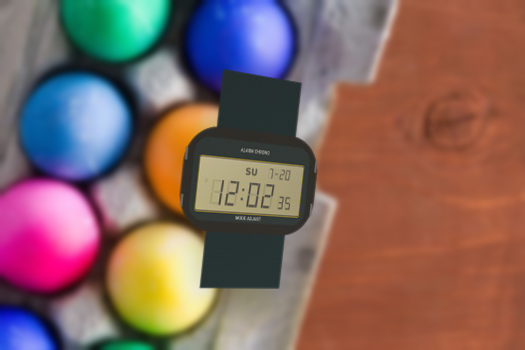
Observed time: 12.02.35
